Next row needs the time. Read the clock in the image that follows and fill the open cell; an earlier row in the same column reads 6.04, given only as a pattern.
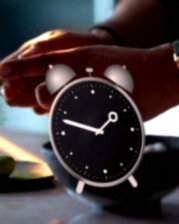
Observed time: 1.48
